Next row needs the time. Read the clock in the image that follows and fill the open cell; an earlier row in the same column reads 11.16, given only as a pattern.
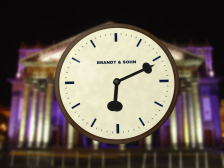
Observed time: 6.11
